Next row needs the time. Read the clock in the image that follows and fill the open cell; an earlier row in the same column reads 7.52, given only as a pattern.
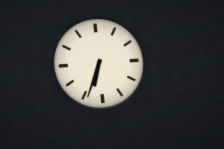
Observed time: 6.34
